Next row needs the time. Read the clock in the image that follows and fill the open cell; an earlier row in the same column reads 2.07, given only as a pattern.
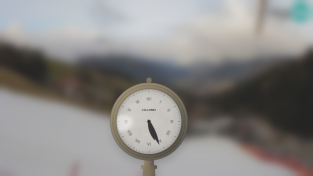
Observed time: 5.26
